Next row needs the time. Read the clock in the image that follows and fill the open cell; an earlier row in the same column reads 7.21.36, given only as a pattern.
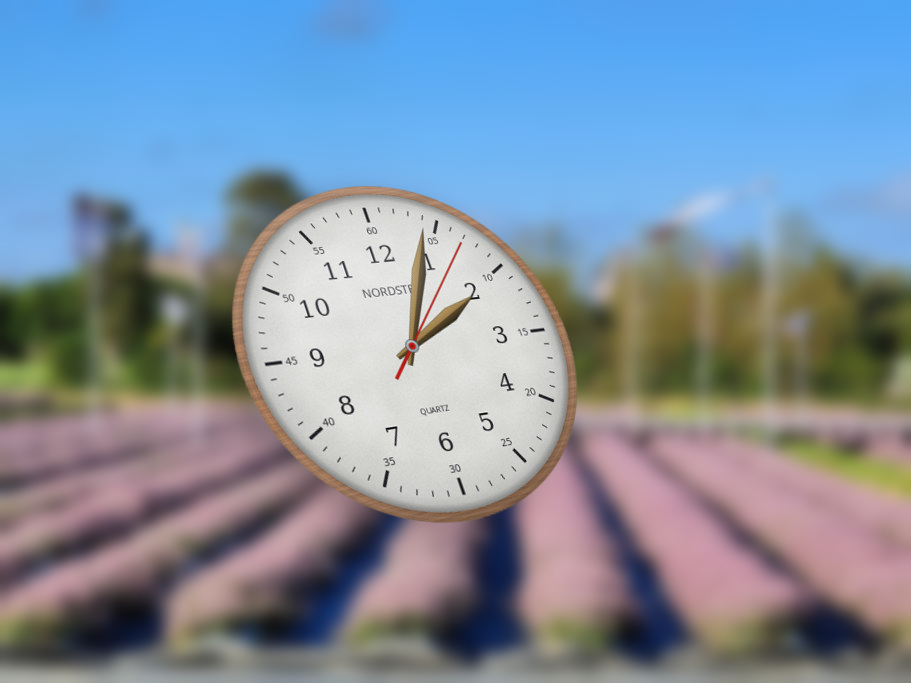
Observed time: 2.04.07
